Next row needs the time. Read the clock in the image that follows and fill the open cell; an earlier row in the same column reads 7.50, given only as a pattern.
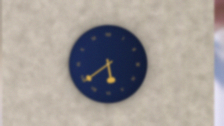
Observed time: 5.39
